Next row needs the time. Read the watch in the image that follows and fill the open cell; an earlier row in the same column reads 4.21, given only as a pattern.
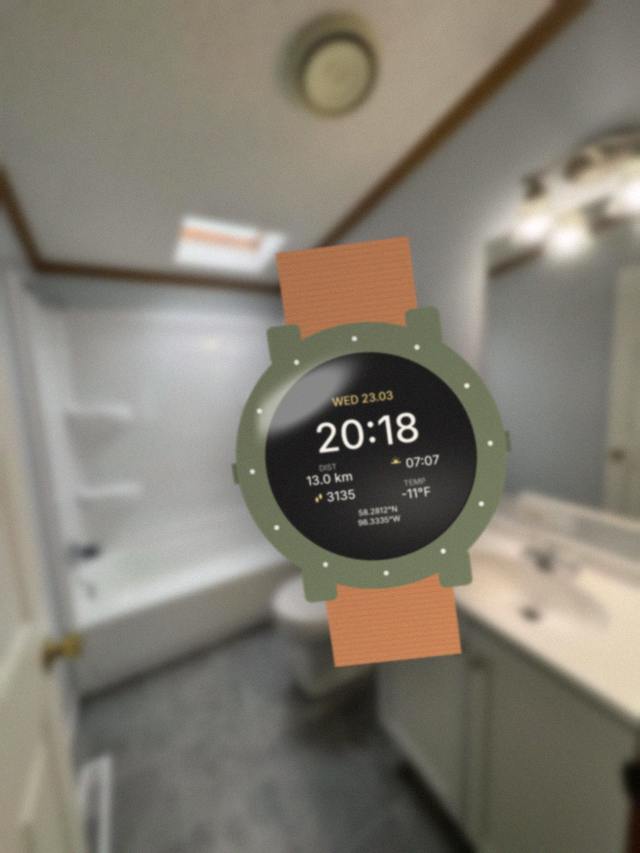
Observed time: 20.18
